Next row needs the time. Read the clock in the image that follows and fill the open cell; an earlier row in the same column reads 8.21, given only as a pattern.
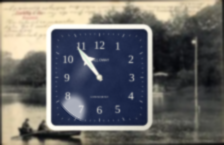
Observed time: 10.54
